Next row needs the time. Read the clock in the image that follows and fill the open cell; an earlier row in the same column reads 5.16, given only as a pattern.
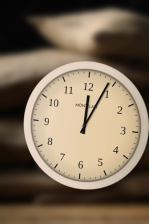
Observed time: 12.04
